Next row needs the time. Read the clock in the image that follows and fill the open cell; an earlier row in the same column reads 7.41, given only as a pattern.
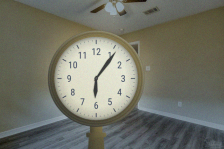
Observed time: 6.06
